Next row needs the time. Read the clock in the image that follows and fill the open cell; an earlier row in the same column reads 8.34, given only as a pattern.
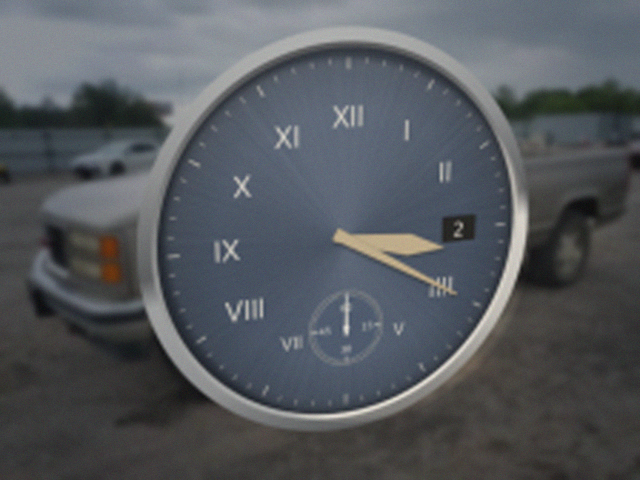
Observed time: 3.20
